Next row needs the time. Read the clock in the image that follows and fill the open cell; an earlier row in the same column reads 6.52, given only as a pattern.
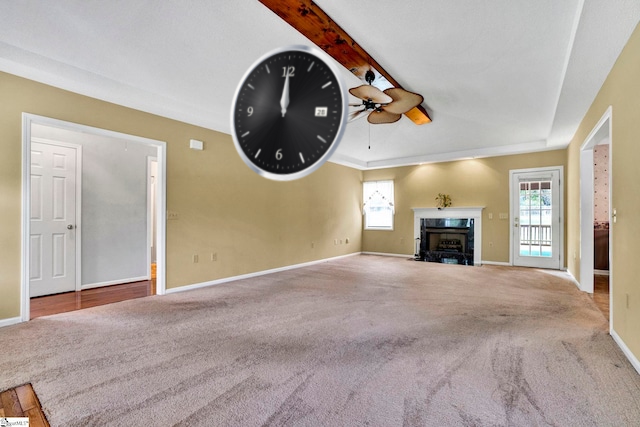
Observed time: 12.00
